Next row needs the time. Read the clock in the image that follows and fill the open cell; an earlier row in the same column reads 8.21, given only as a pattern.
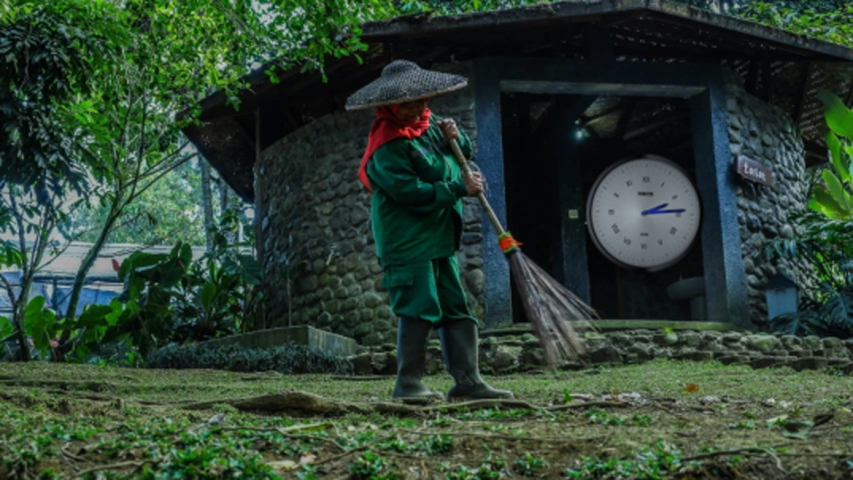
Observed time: 2.14
